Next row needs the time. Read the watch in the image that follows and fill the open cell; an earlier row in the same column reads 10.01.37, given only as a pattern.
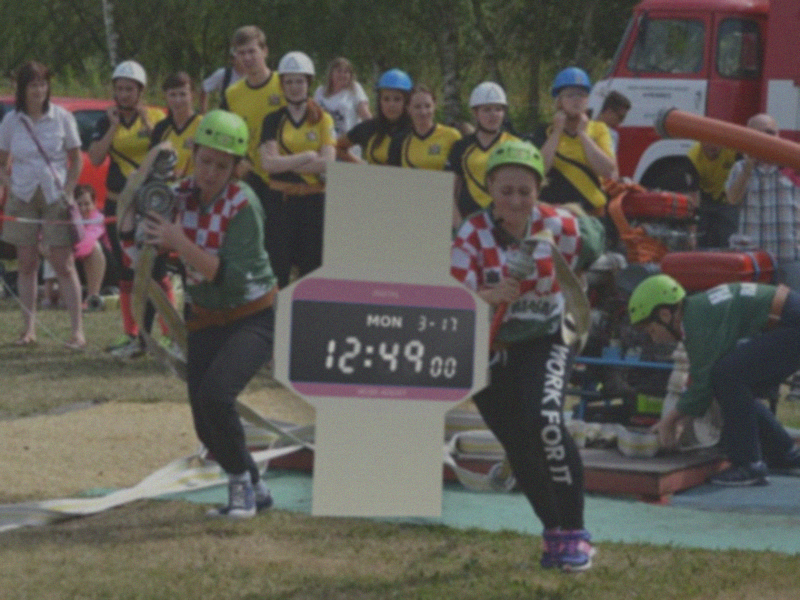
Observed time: 12.49.00
